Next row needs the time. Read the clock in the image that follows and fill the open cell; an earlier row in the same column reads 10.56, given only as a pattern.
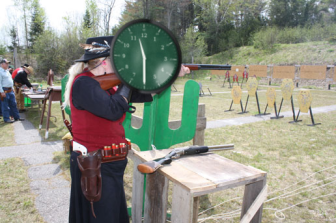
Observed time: 11.30
